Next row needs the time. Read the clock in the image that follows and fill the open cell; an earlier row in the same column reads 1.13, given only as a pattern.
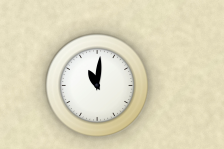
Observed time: 11.01
